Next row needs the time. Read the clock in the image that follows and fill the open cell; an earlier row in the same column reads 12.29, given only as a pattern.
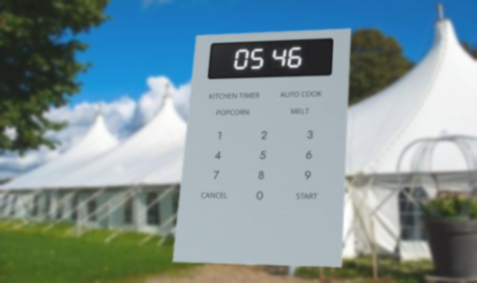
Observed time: 5.46
